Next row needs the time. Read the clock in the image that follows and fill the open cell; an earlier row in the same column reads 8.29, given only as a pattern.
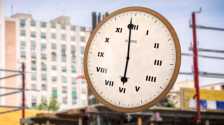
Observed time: 5.59
